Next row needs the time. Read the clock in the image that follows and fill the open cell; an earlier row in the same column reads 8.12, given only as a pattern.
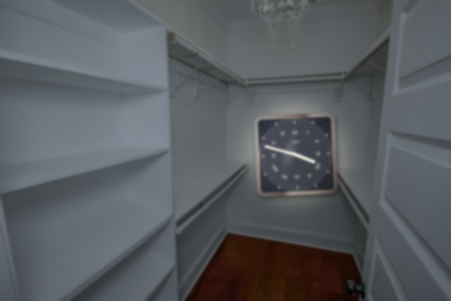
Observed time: 3.48
